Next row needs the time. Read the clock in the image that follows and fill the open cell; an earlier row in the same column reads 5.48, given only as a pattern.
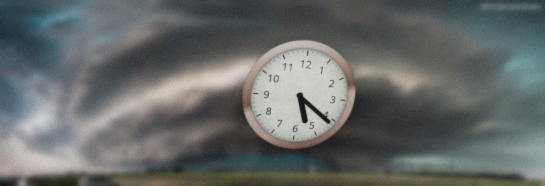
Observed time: 5.21
